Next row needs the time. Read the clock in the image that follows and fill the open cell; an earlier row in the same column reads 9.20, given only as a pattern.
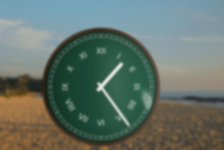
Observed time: 1.24
